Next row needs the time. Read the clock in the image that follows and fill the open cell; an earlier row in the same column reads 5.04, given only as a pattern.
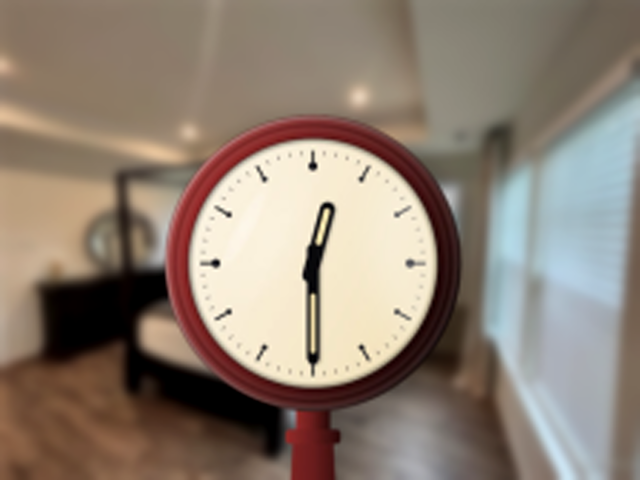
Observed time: 12.30
